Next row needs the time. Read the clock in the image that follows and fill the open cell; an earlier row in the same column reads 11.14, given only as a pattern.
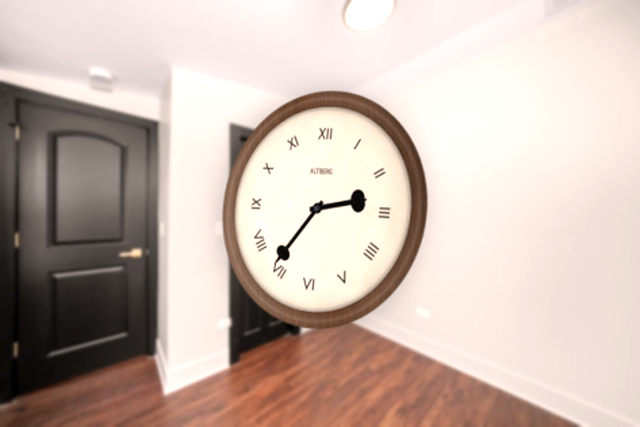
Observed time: 2.36
